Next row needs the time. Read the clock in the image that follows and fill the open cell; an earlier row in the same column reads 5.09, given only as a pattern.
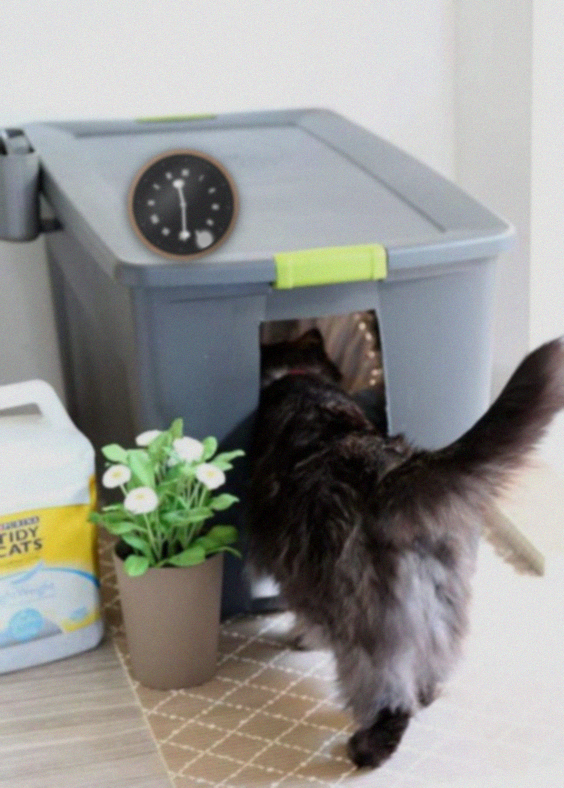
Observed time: 11.29
